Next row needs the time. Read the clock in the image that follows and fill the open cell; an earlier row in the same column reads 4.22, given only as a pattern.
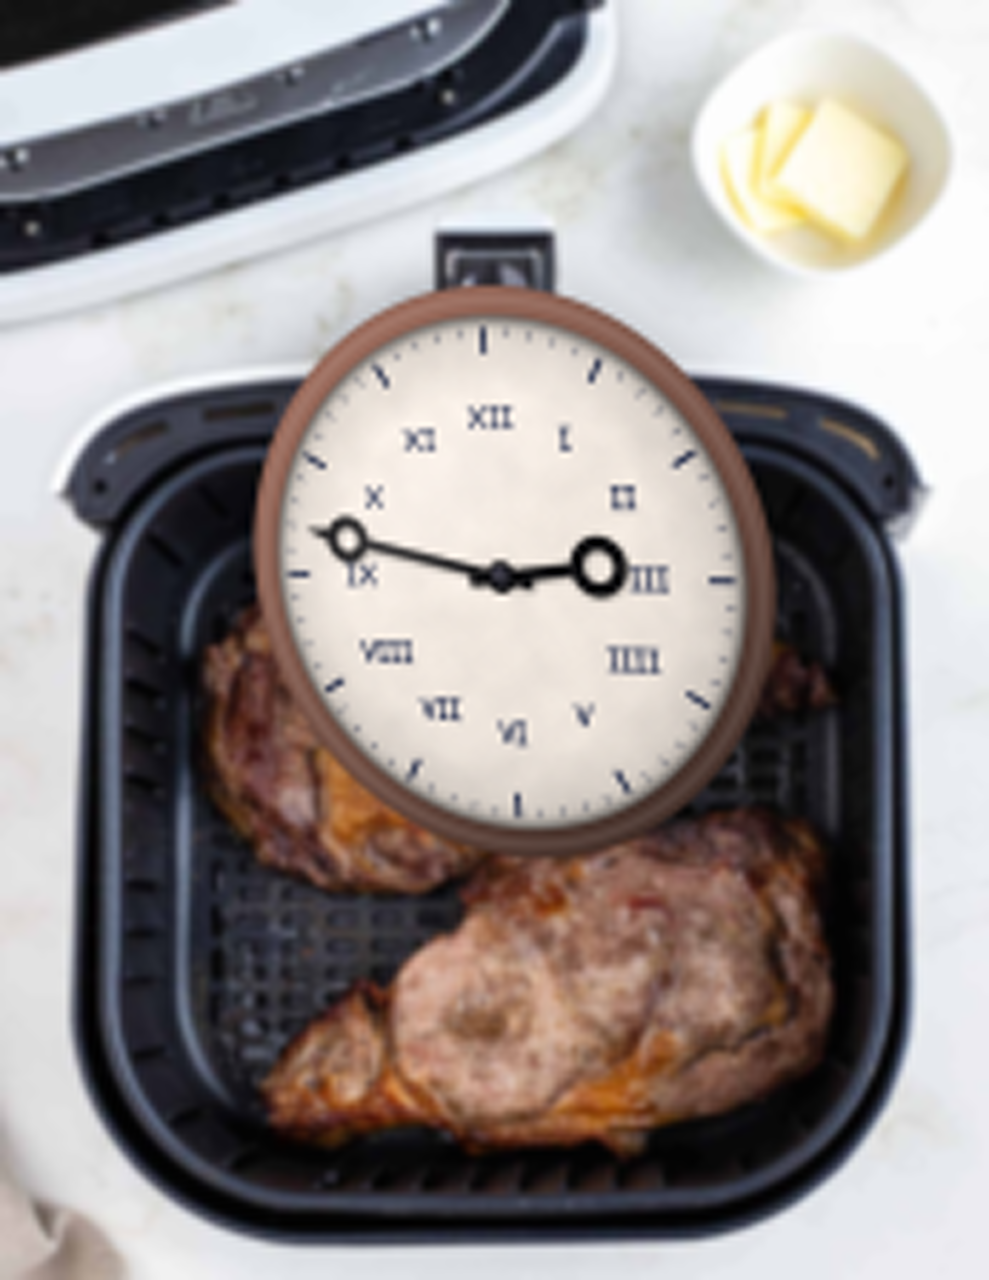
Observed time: 2.47
